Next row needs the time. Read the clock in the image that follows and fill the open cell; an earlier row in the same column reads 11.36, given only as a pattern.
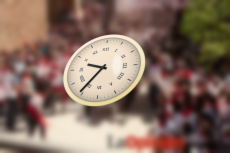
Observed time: 9.36
